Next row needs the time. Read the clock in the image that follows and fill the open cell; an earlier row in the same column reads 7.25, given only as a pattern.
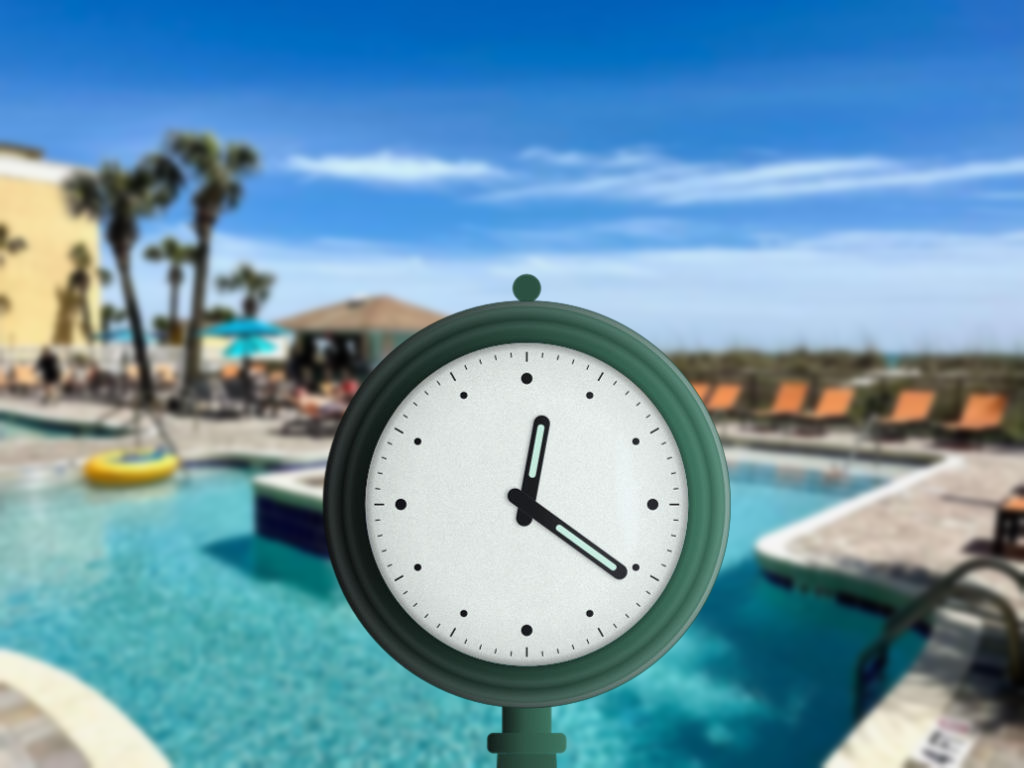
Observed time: 12.21
